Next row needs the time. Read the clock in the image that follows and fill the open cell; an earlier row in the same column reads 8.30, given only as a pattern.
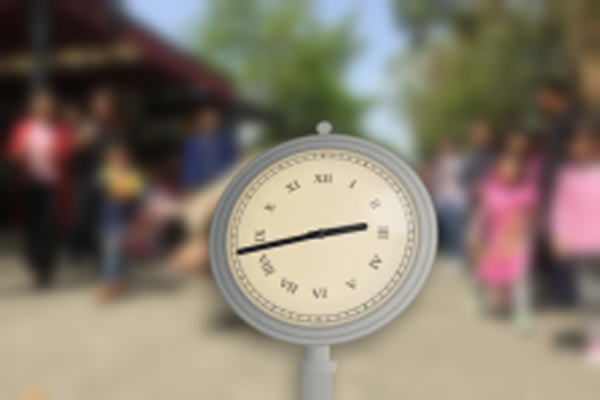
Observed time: 2.43
